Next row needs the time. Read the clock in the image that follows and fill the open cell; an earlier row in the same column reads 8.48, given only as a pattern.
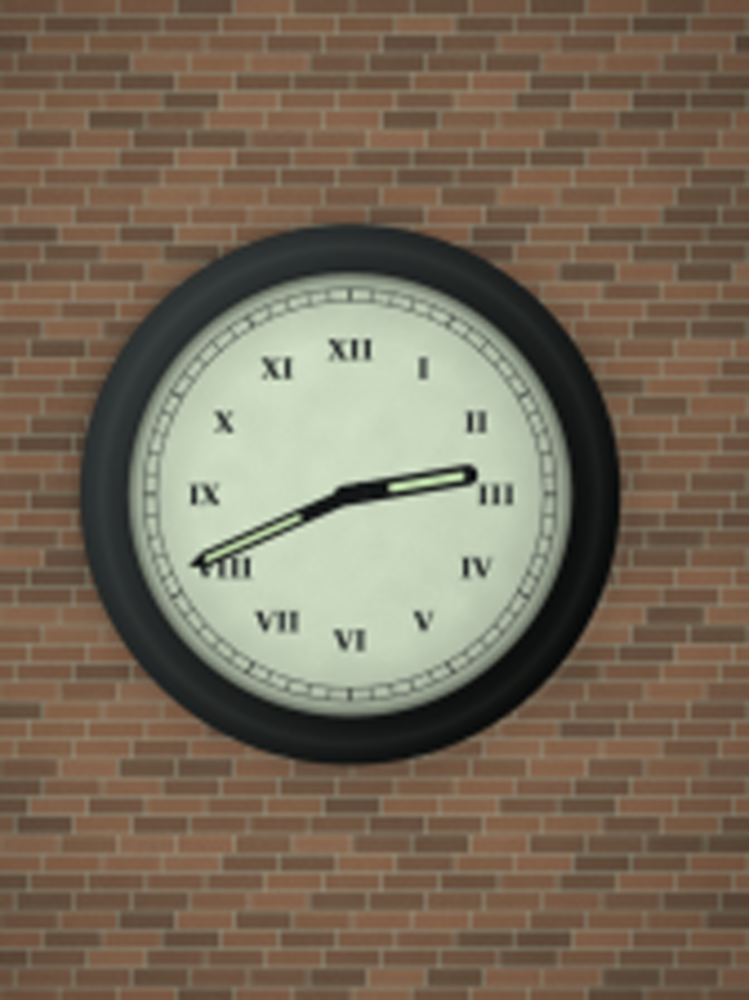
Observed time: 2.41
